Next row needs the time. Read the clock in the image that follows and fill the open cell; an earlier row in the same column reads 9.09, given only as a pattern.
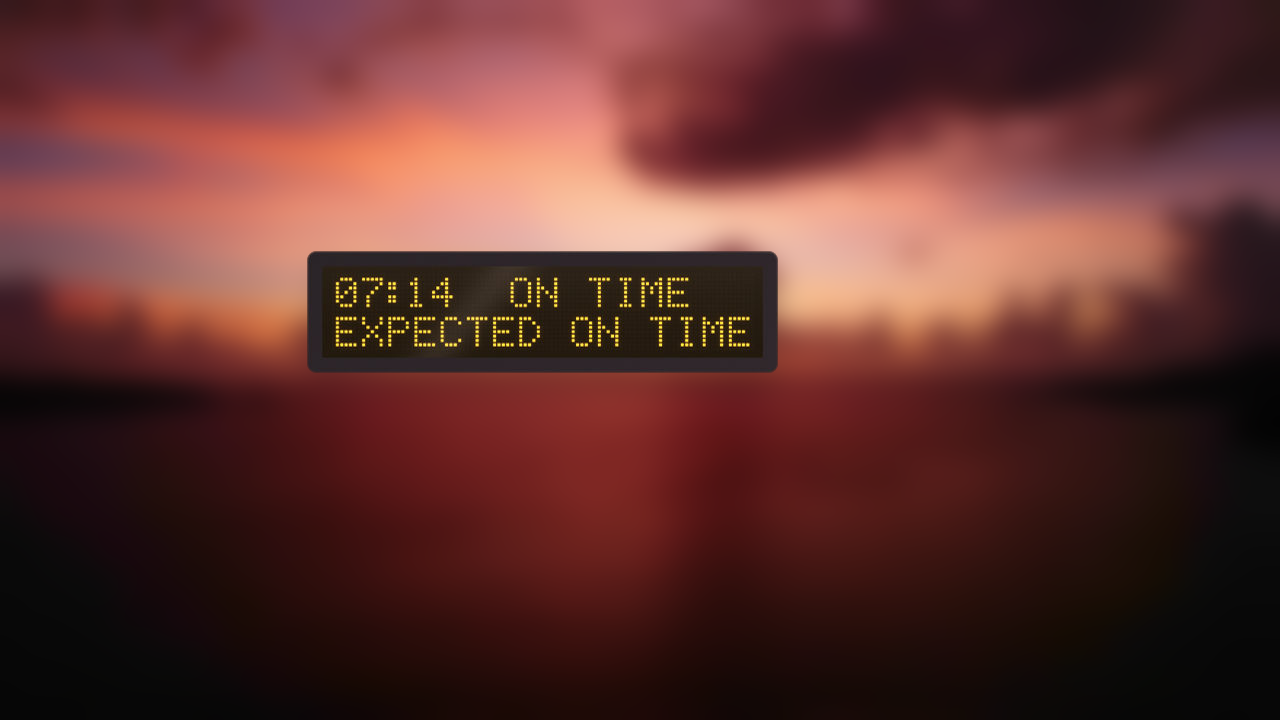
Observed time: 7.14
